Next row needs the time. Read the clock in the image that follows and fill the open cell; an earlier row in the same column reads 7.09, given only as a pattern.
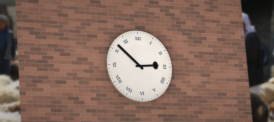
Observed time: 2.52
